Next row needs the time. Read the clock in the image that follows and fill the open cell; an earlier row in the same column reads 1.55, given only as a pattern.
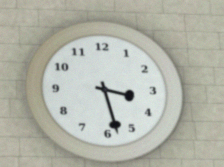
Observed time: 3.28
